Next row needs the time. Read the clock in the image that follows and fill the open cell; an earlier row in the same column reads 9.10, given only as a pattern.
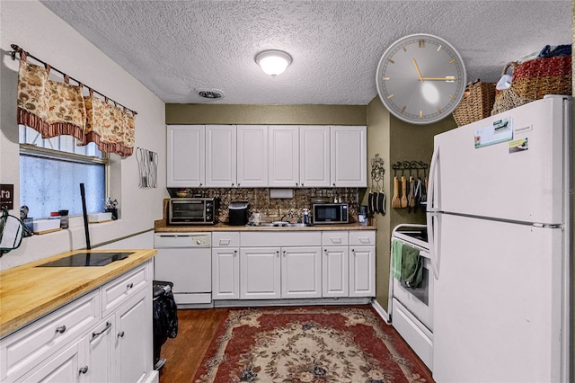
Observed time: 11.15
